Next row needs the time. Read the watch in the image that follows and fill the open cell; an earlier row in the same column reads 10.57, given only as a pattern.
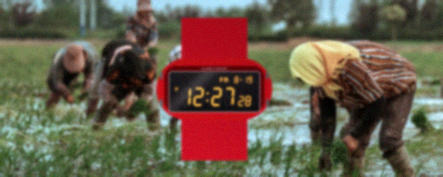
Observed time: 12.27
